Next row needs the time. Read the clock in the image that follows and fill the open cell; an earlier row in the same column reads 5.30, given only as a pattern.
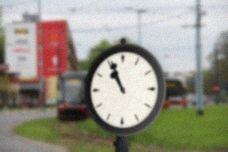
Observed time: 10.56
